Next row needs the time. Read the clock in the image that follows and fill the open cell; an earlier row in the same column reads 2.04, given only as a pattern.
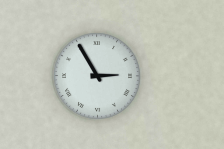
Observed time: 2.55
